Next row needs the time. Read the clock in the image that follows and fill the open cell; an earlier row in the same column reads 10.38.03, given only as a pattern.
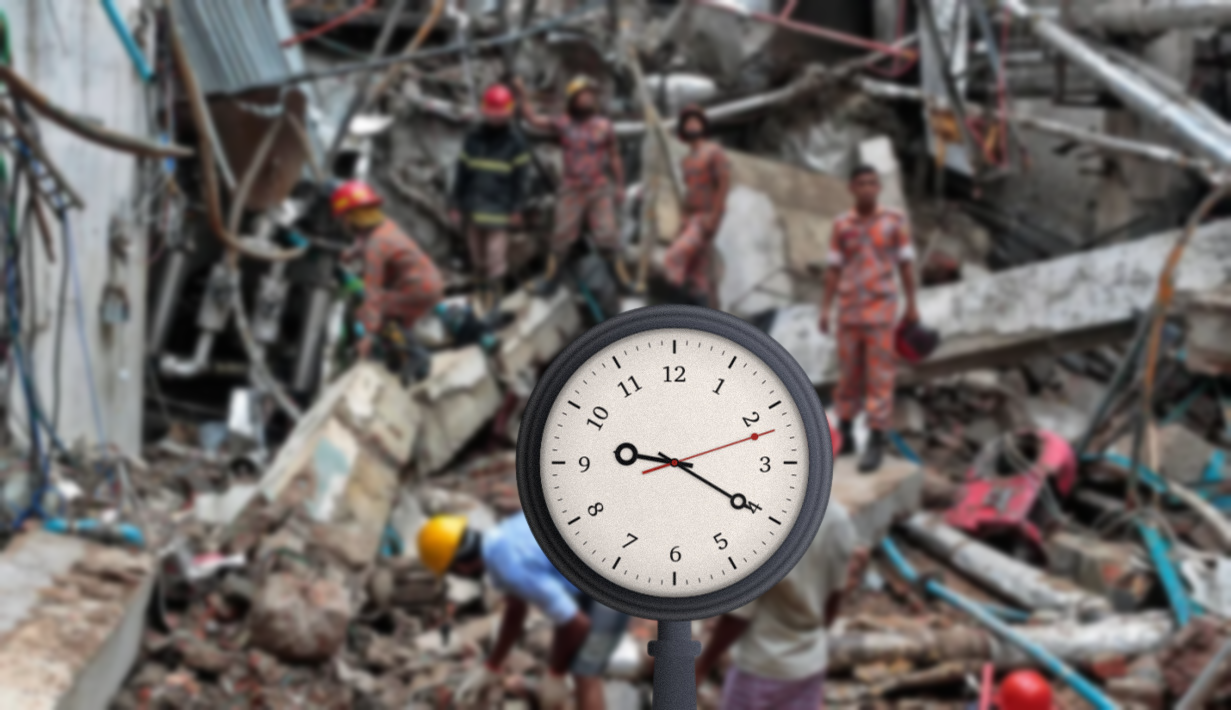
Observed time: 9.20.12
